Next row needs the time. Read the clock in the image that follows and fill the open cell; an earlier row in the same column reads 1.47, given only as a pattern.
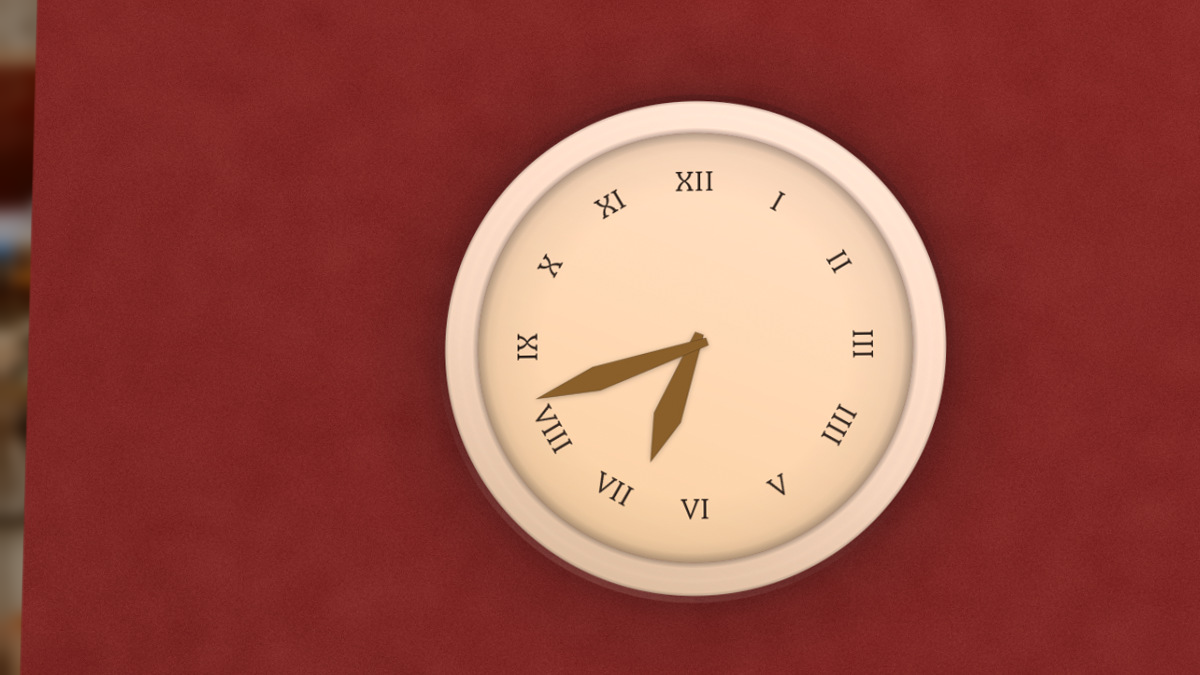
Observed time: 6.42
